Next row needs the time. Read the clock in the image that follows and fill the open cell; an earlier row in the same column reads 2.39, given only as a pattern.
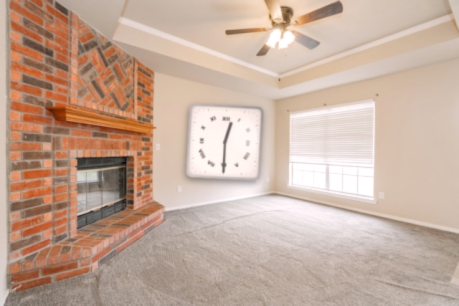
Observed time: 12.30
